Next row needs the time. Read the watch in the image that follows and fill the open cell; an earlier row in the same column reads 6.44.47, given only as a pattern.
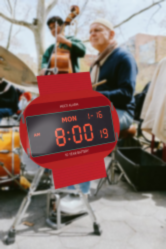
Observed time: 8.00.19
